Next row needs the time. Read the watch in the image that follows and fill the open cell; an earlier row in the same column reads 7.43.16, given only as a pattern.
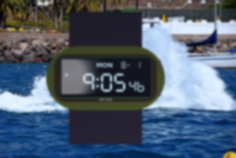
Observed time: 9.05.46
